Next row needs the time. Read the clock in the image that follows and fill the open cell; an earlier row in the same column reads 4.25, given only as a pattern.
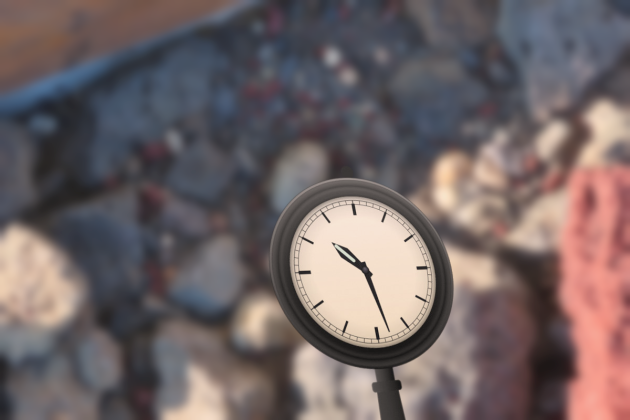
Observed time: 10.28
